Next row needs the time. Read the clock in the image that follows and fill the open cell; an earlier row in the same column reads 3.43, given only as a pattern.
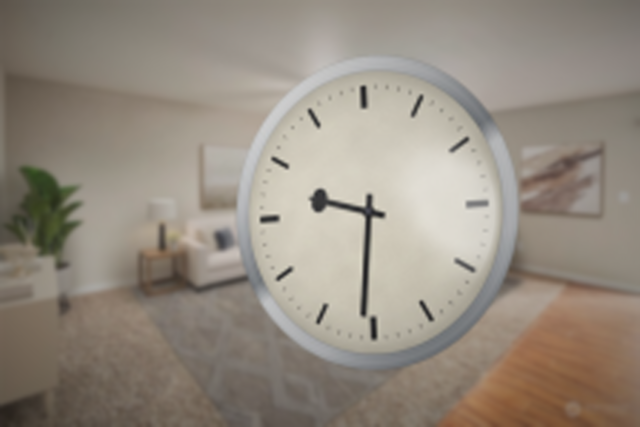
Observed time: 9.31
